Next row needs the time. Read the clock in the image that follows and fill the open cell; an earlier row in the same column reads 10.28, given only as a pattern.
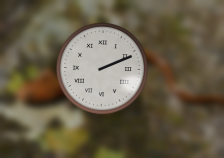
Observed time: 2.11
